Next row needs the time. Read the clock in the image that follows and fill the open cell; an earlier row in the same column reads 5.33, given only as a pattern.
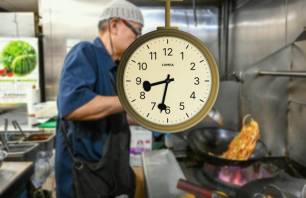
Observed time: 8.32
